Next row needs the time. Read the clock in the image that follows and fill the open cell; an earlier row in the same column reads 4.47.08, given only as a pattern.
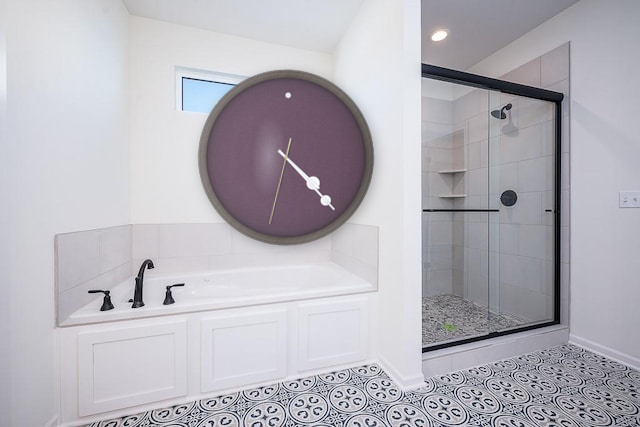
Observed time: 4.22.32
